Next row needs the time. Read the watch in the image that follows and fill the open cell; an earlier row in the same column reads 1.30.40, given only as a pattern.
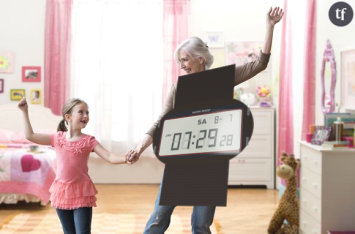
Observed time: 7.29.28
